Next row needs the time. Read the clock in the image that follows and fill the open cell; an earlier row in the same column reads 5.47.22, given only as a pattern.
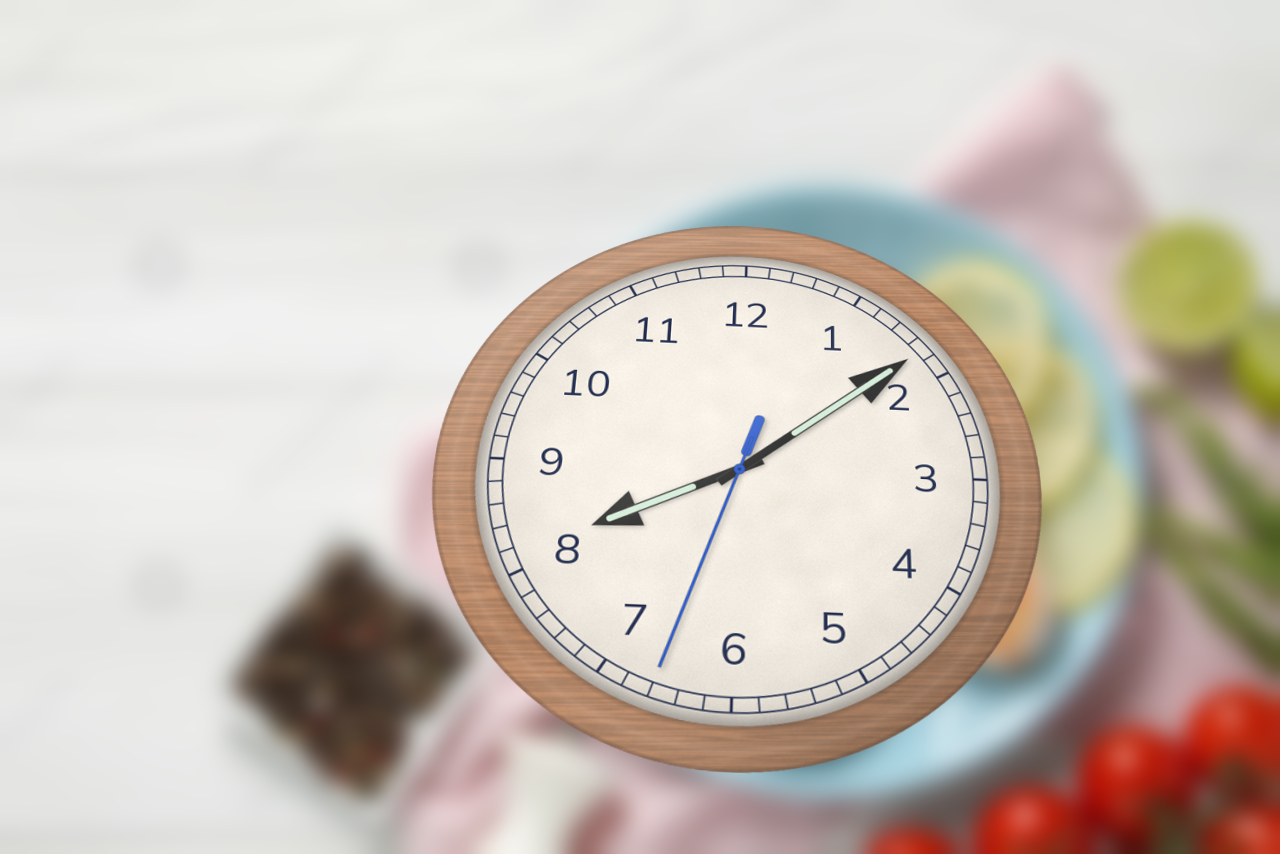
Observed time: 8.08.33
